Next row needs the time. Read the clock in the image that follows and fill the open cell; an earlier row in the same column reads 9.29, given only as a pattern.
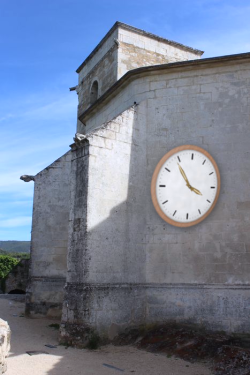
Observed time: 3.54
